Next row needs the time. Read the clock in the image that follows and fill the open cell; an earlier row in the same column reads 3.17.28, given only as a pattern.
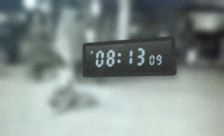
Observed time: 8.13.09
